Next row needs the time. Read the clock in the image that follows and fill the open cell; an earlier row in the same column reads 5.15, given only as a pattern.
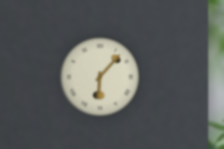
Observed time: 6.07
